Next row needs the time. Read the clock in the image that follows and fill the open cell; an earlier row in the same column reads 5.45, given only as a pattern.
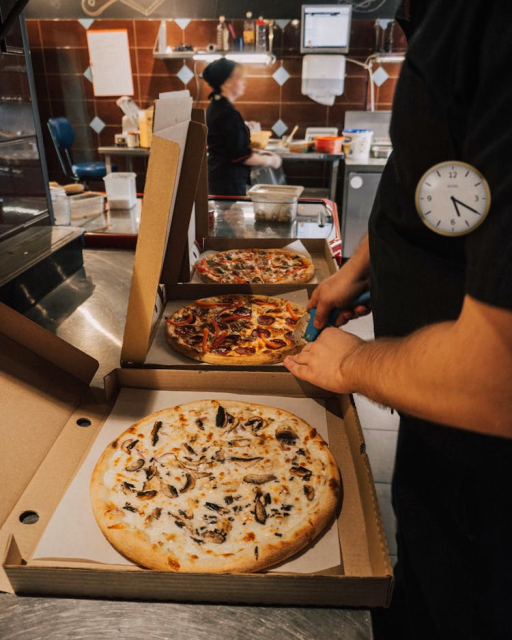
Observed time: 5.20
